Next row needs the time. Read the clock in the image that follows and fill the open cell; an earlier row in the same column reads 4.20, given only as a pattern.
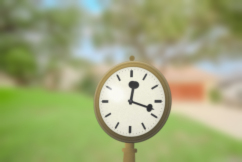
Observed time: 12.18
